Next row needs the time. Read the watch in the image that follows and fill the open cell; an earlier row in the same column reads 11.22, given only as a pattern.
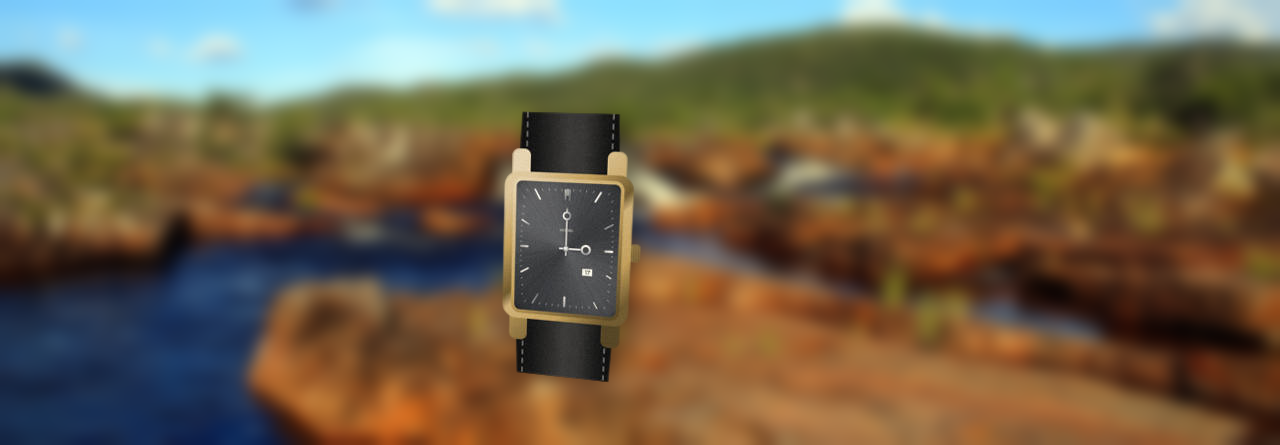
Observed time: 3.00
